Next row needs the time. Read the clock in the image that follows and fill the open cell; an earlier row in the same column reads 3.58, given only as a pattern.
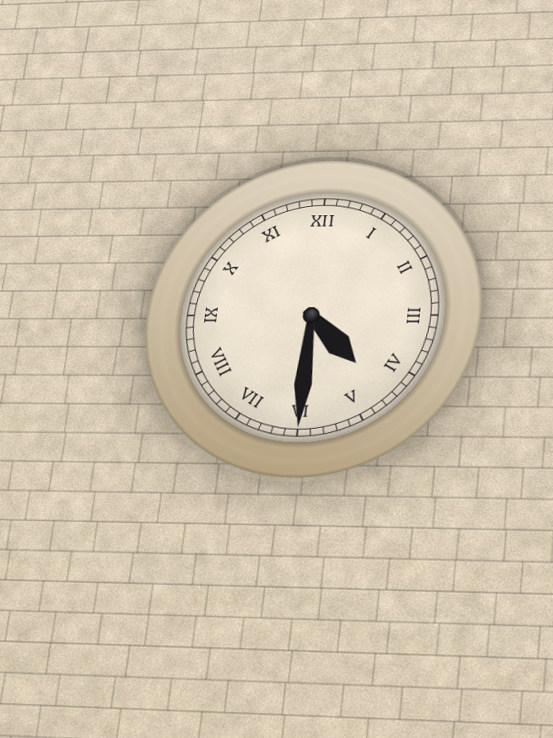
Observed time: 4.30
